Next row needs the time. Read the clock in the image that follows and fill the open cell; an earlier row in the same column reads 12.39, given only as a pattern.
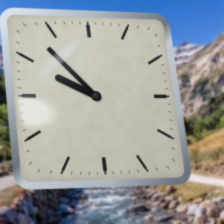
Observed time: 9.53
